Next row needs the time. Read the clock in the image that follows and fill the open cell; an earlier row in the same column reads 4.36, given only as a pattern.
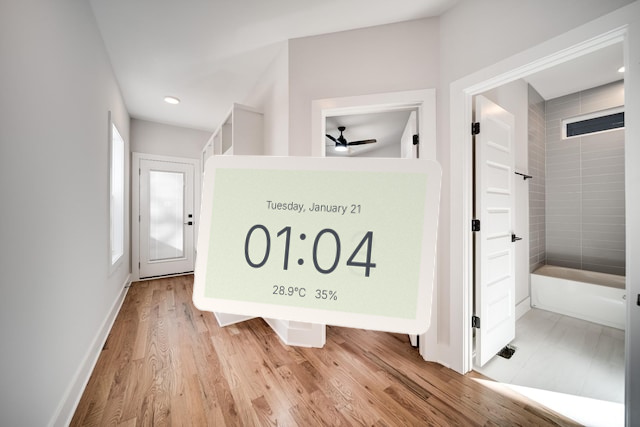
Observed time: 1.04
